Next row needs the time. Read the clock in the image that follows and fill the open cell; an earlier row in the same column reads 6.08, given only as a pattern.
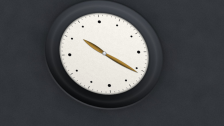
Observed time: 10.21
